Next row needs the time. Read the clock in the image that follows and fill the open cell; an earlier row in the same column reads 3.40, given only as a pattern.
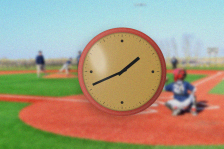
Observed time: 1.41
